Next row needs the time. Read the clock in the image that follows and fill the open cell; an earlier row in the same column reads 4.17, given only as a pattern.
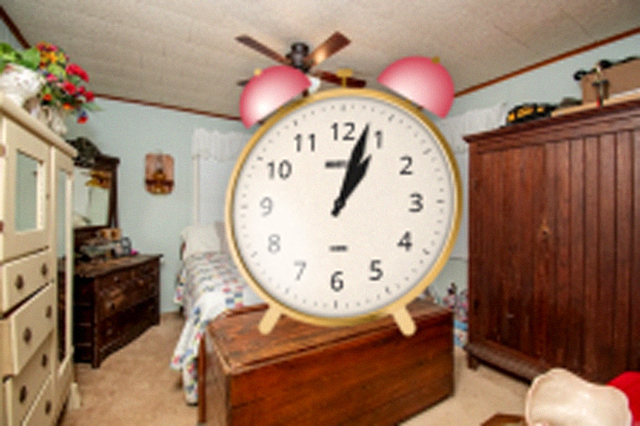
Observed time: 1.03
